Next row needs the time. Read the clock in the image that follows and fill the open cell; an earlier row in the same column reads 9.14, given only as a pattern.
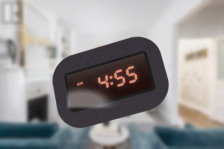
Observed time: 4.55
